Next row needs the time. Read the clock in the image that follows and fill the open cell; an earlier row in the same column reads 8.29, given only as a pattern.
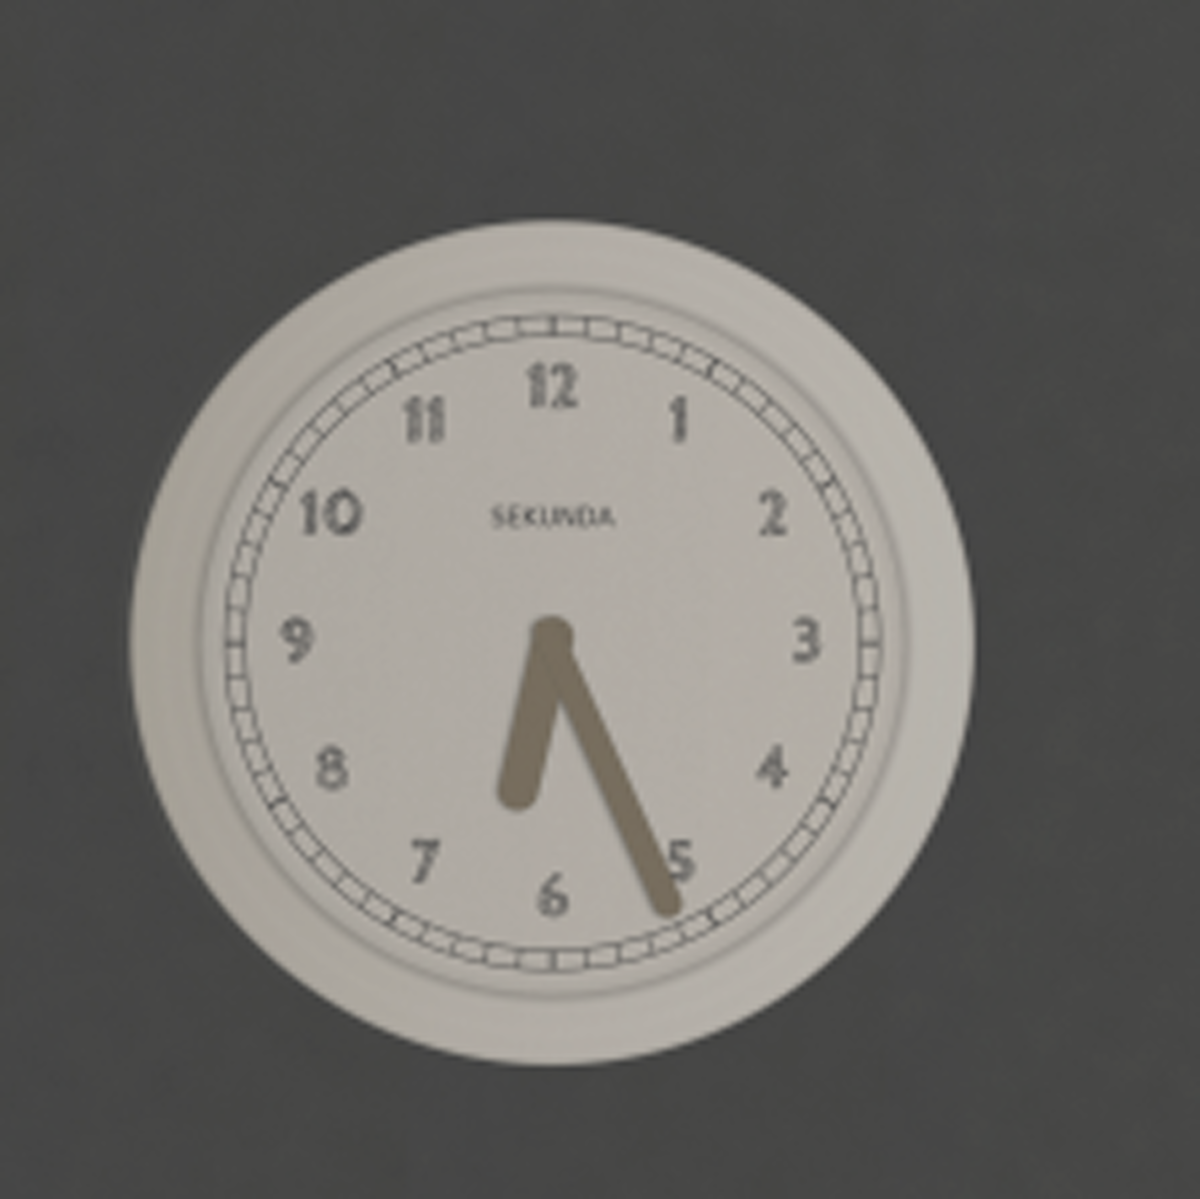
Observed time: 6.26
